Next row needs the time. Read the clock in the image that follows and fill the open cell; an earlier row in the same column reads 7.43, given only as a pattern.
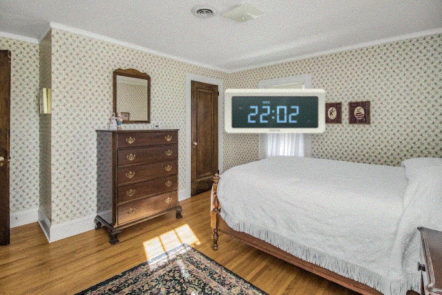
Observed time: 22.02
